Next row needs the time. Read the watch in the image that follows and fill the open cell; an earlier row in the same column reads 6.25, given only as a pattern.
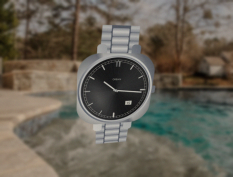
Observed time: 10.16
